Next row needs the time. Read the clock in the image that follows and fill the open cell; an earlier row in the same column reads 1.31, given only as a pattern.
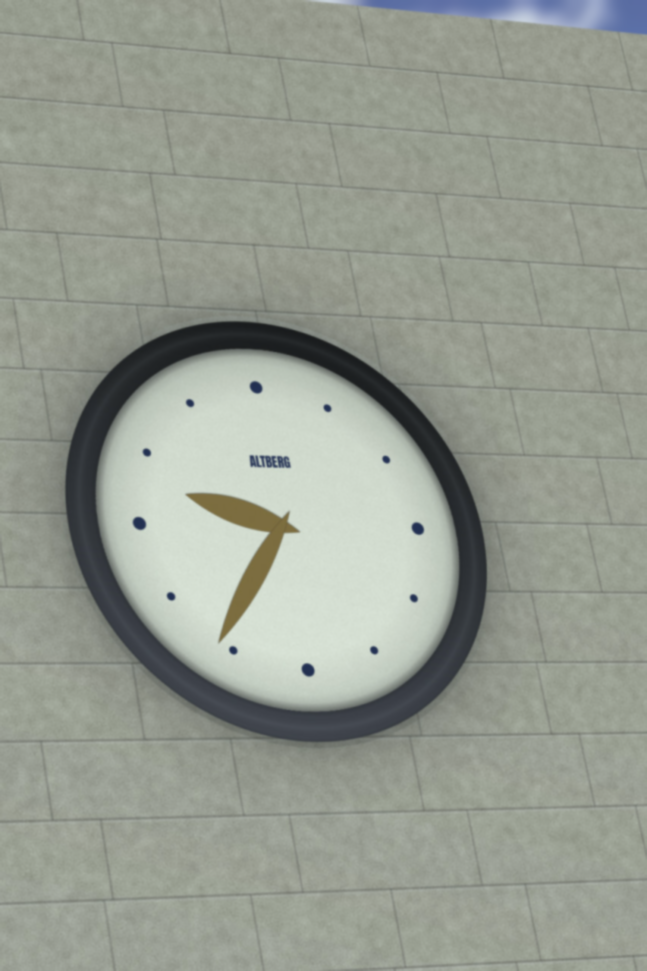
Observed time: 9.36
